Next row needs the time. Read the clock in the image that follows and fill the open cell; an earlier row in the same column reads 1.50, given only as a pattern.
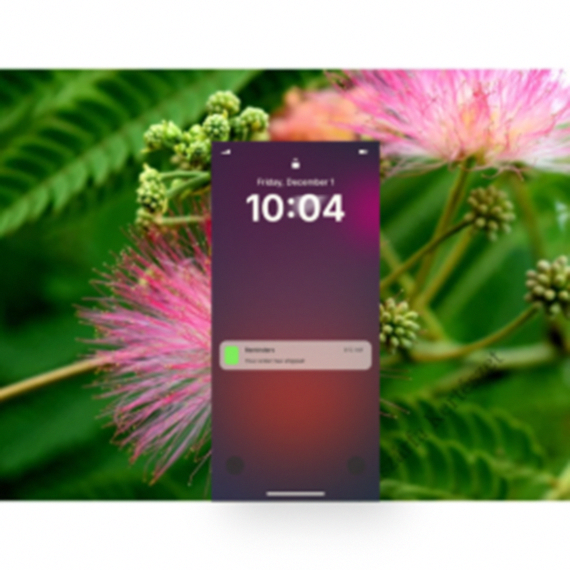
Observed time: 10.04
